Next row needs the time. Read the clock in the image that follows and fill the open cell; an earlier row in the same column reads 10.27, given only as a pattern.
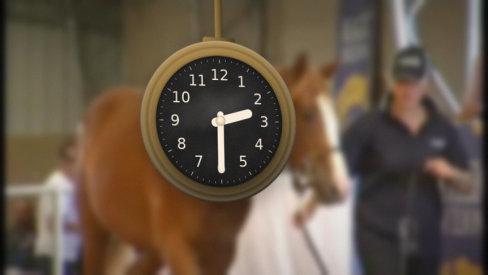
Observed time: 2.30
